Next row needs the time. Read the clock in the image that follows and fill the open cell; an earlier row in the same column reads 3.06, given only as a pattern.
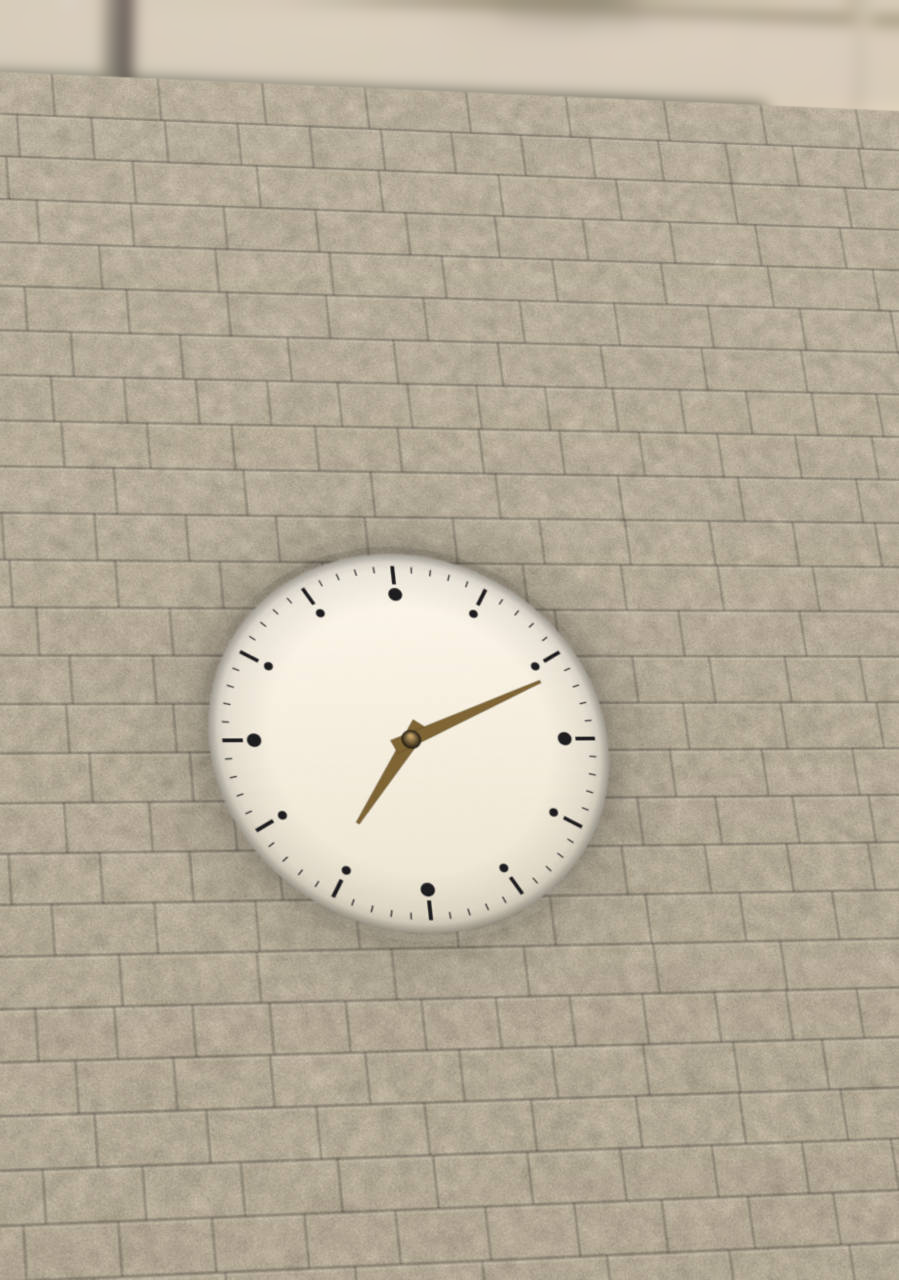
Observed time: 7.11
